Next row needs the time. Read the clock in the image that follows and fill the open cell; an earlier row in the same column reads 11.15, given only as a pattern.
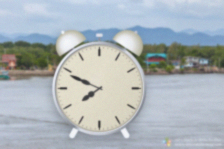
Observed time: 7.49
